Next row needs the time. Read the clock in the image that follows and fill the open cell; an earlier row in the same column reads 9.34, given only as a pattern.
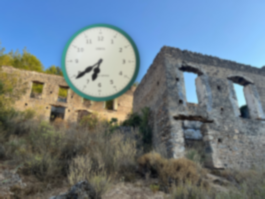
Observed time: 6.39
